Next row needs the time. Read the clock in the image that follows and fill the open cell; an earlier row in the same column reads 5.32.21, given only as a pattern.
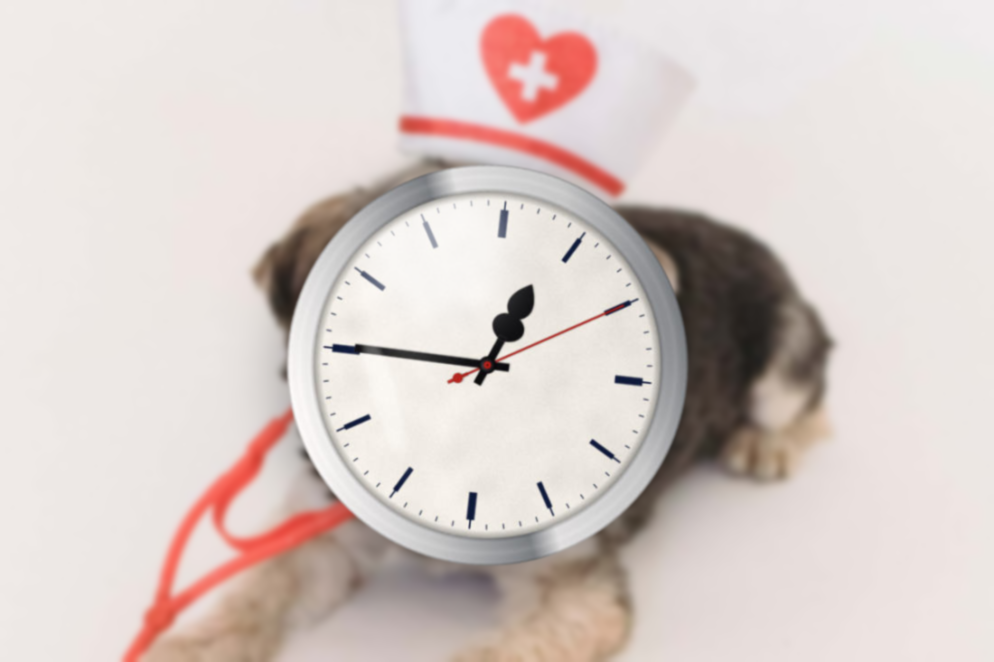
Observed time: 12.45.10
